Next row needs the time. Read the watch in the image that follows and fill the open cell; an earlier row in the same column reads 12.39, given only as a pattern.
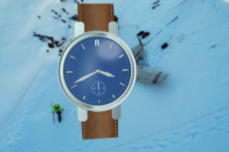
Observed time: 3.41
